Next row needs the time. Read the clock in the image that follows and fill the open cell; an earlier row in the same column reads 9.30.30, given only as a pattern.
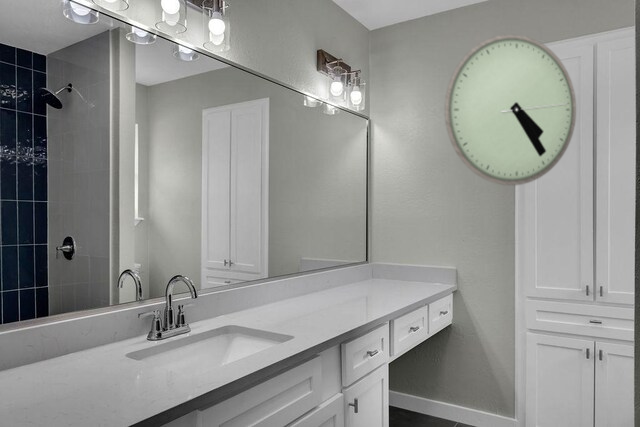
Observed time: 4.24.14
